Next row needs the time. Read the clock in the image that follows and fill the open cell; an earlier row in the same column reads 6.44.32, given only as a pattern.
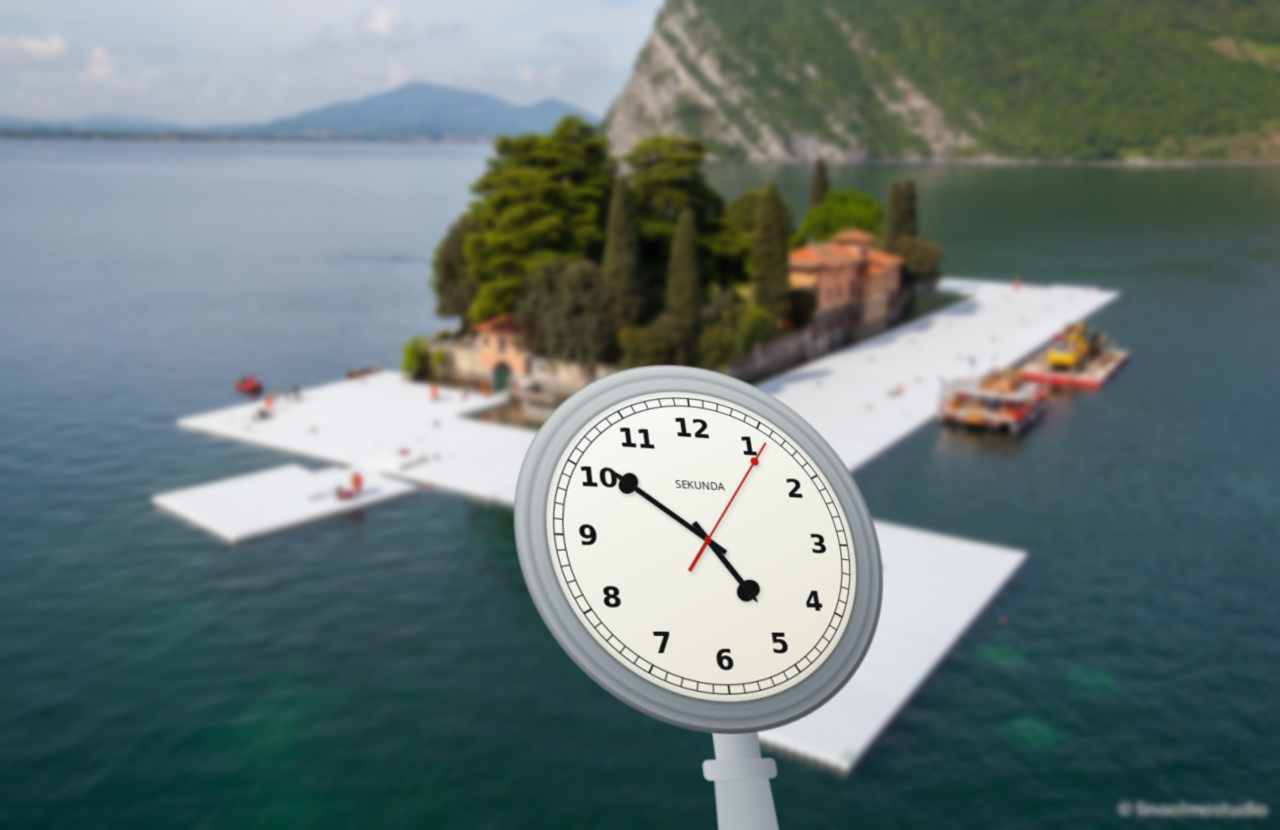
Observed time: 4.51.06
